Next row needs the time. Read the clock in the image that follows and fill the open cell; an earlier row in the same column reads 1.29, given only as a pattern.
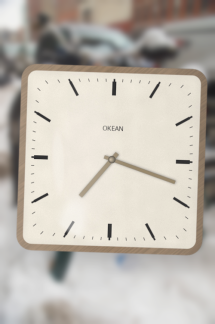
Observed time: 7.18
